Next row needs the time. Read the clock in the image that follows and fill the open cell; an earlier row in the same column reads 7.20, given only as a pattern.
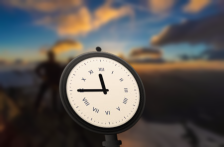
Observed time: 11.45
